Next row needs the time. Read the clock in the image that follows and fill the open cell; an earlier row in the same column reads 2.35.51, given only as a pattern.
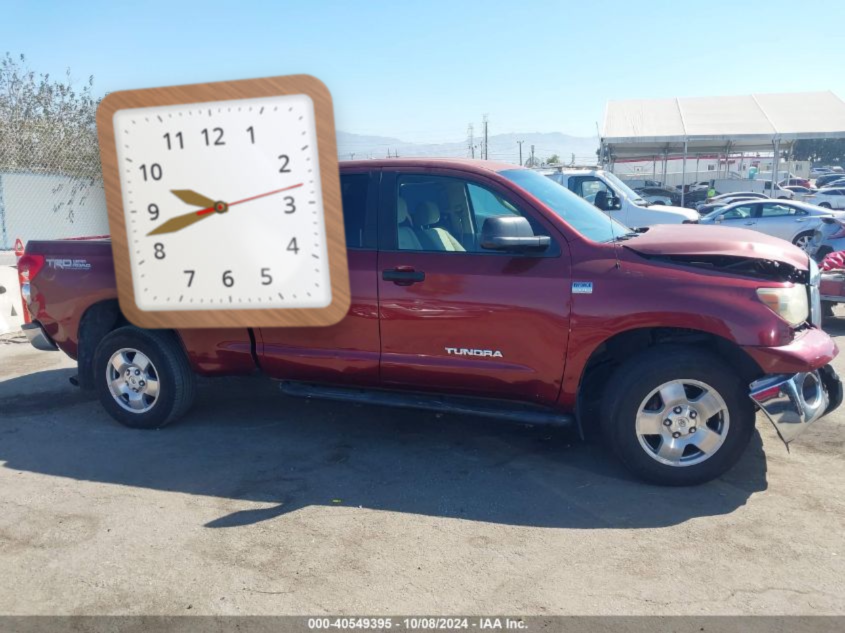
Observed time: 9.42.13
